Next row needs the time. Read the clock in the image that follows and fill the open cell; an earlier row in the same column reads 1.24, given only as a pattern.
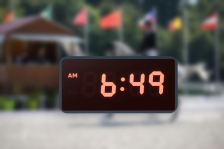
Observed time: 6.49
